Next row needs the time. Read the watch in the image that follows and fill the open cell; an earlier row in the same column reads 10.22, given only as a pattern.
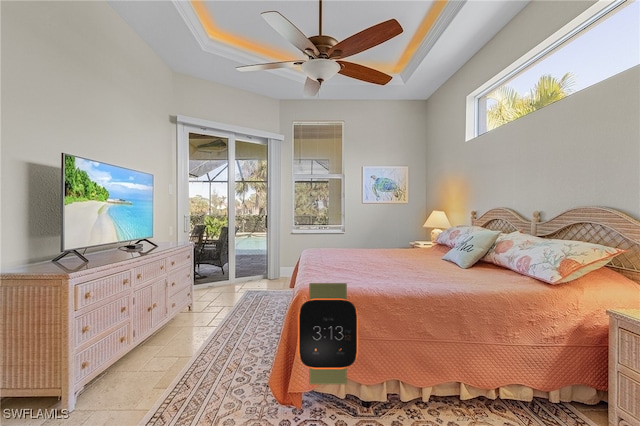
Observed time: 3.13
